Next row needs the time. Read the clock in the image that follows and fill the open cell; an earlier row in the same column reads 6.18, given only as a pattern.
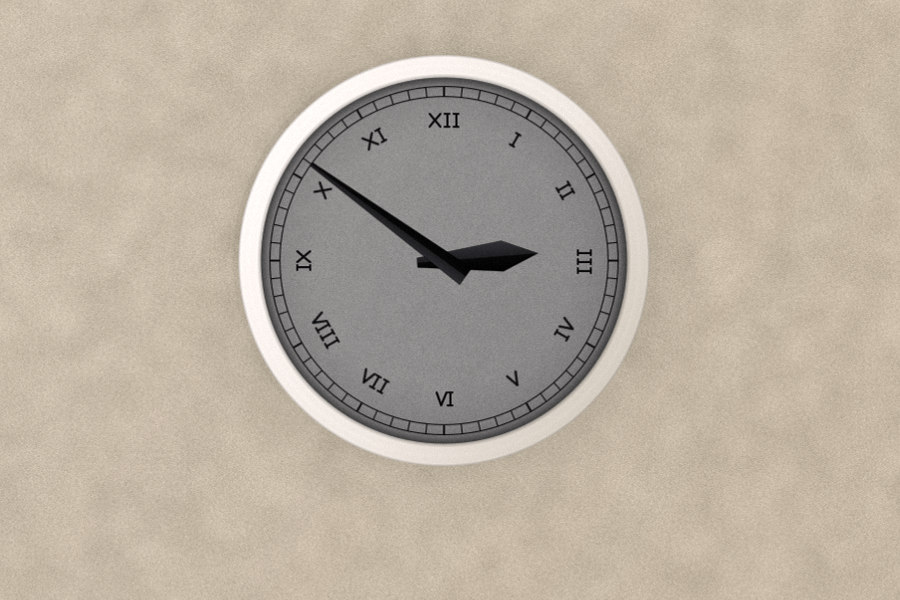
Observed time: 2.51
